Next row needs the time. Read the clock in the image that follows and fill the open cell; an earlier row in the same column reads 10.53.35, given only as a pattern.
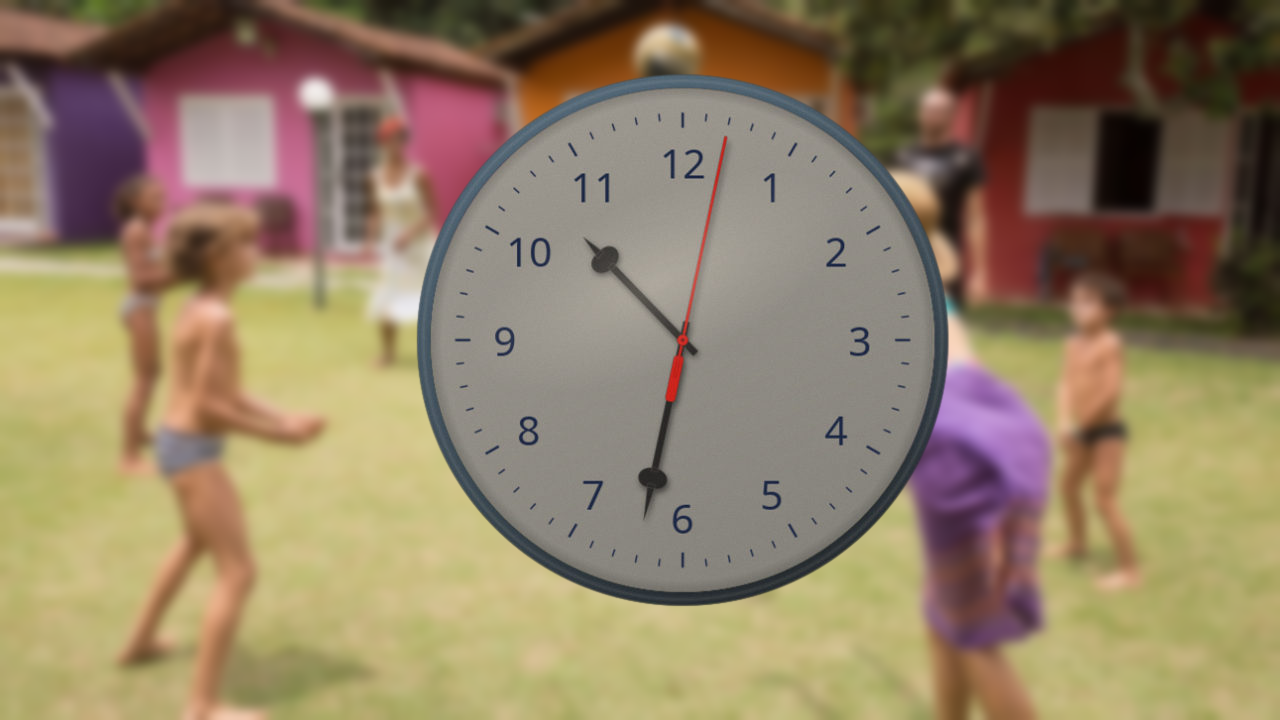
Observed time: 10.32.02
